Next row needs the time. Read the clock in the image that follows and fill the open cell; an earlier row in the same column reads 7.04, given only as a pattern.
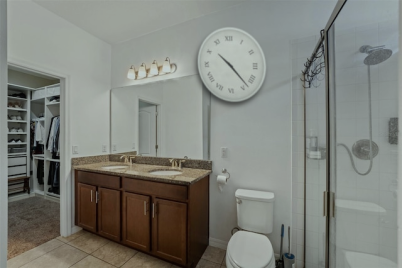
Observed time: 10.23
